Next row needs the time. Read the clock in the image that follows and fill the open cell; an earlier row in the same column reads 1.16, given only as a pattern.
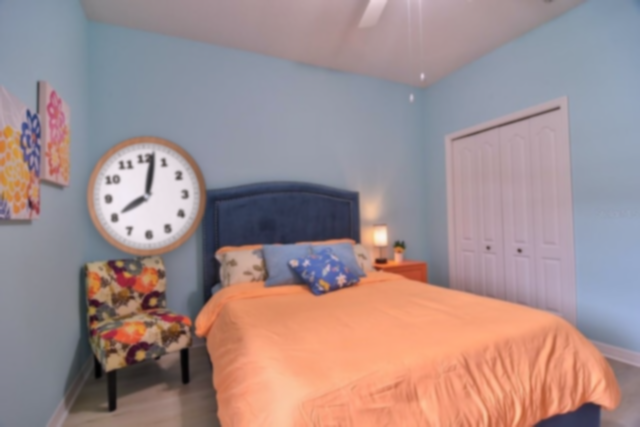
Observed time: 8.02
